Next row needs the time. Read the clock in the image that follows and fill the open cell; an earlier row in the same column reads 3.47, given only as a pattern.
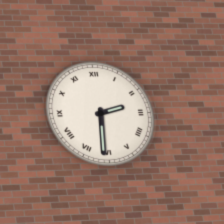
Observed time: 2.31
